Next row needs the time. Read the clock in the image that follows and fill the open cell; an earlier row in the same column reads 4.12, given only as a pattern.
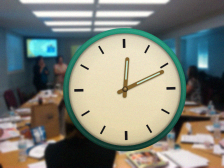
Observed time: 12.11
